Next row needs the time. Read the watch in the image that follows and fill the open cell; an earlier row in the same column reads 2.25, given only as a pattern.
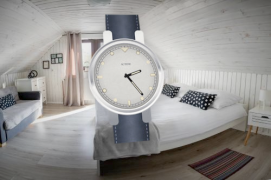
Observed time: 2.24
